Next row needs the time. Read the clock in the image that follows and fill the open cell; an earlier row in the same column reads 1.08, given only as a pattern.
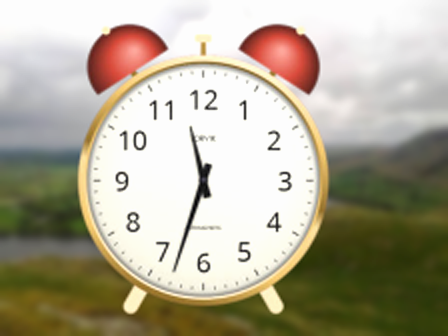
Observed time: 11.33
